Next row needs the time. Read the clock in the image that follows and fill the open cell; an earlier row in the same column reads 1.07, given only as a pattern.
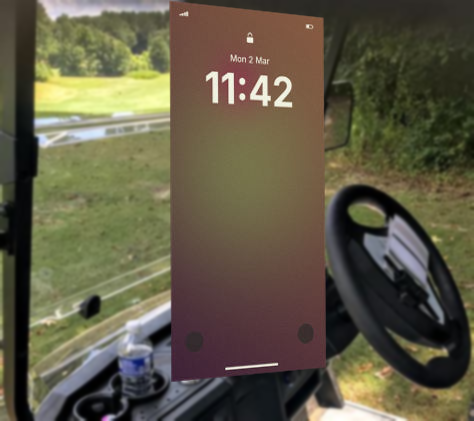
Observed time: 11.42
